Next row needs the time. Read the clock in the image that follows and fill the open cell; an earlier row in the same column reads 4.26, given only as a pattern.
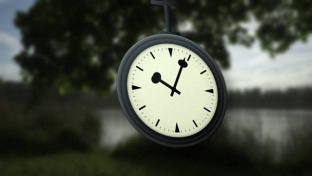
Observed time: 10.04
